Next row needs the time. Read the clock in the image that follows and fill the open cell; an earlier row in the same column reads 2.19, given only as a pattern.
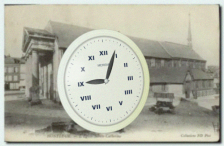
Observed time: 9.04
